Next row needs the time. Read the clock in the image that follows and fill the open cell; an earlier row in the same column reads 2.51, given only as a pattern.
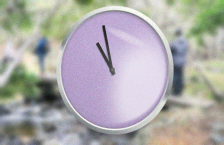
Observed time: 10.58
